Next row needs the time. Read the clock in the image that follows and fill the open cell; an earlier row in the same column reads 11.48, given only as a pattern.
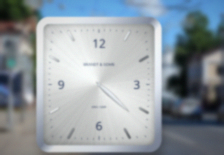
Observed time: 4.22
